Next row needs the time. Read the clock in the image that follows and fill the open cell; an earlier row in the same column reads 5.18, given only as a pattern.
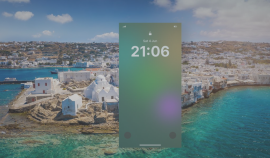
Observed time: 21.06
